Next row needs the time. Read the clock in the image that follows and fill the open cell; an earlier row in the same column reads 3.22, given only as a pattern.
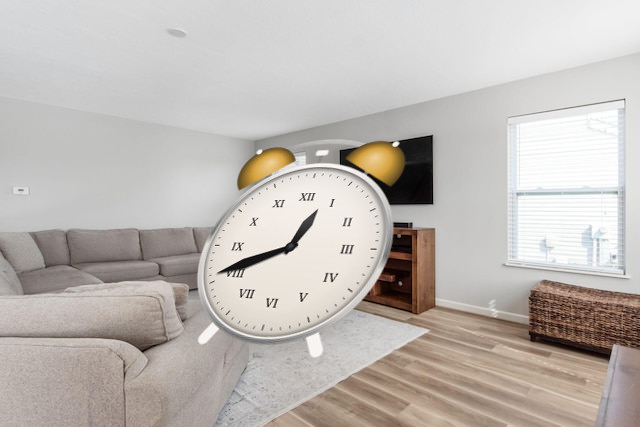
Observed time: 12.41
